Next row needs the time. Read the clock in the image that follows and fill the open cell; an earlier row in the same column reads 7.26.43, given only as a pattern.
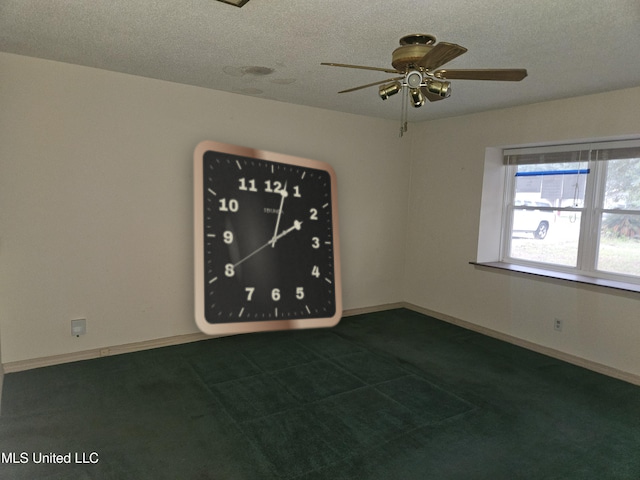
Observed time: 2.02.40
